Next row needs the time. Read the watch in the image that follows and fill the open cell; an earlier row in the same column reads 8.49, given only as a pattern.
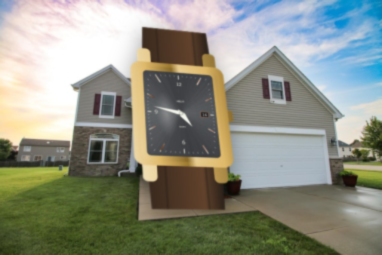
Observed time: 4.47
